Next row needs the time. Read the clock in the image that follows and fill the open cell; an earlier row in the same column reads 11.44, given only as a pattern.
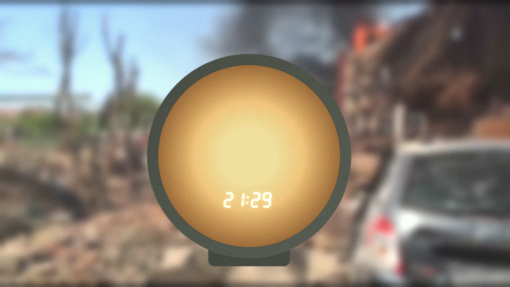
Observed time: 21.29
